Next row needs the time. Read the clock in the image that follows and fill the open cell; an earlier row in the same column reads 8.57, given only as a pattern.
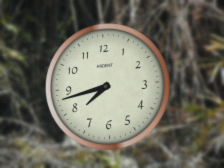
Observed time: 7.43
